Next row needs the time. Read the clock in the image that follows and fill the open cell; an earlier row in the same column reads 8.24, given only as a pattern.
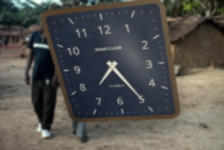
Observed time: 7.25
